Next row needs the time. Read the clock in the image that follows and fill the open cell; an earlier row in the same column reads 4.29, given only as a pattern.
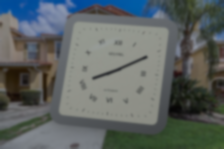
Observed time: 8.10
